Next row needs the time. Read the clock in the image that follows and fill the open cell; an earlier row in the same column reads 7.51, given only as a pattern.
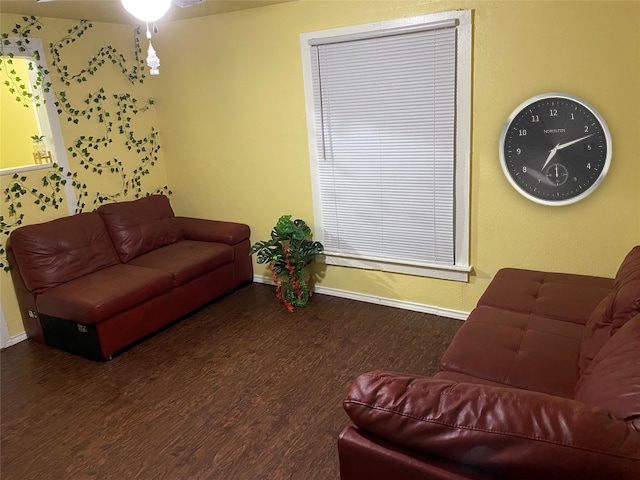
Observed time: 7.12
